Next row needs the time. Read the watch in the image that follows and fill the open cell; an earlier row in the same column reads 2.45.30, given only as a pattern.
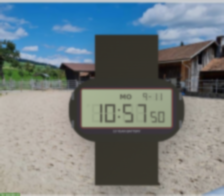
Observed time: 10.57.50
